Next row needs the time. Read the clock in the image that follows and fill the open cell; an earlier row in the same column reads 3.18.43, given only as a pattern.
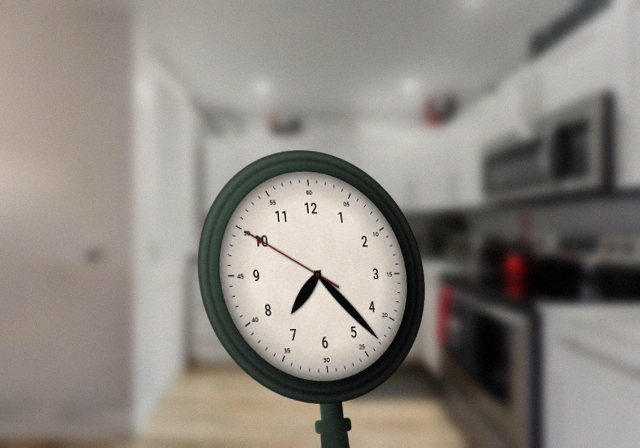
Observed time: 7.22.50
